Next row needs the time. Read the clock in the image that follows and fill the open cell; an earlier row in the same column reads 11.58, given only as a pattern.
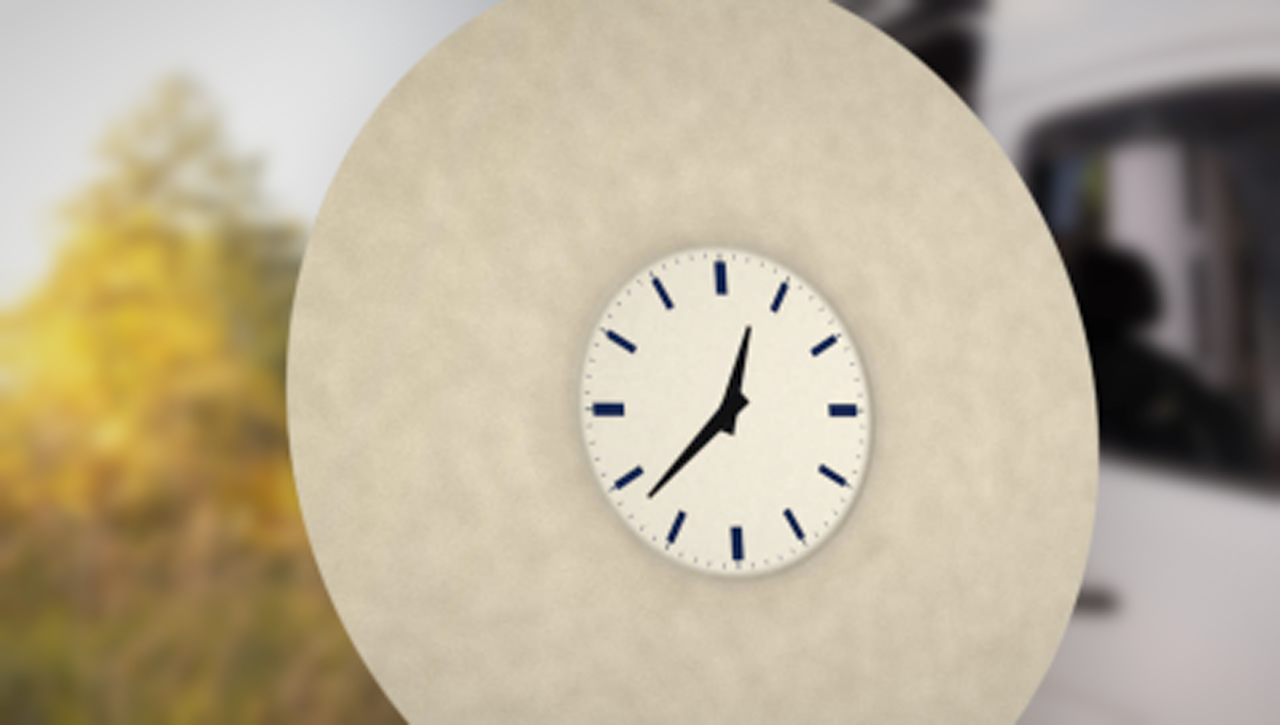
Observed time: 12.38
